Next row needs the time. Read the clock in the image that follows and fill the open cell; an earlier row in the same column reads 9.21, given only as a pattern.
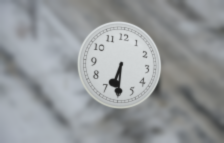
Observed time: 6.30
